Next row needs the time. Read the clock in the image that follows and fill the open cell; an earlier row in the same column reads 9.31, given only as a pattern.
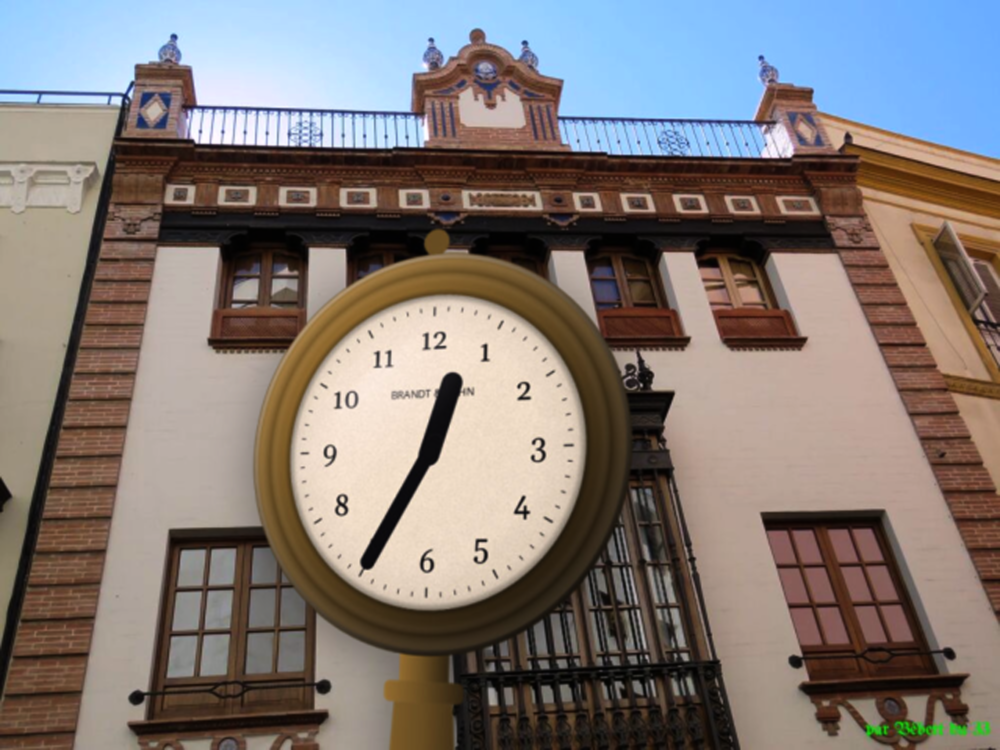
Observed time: 12.35
